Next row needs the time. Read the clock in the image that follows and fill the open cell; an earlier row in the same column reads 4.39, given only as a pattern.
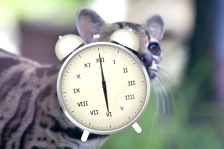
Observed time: 6.00
